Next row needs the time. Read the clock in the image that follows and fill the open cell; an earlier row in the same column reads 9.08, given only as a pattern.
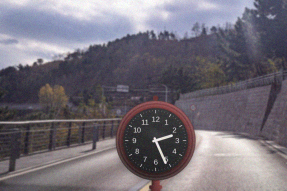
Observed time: 2.26
